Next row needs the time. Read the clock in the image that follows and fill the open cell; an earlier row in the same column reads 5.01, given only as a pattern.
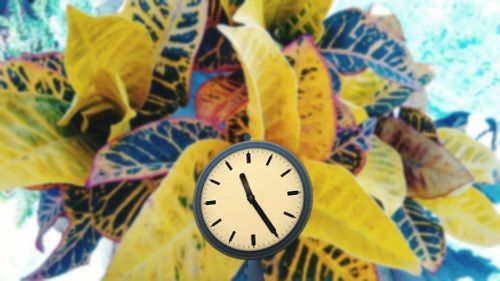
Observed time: 11.25
